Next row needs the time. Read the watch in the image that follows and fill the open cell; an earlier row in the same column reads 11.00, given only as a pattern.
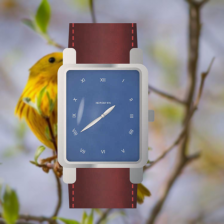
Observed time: 1.39
